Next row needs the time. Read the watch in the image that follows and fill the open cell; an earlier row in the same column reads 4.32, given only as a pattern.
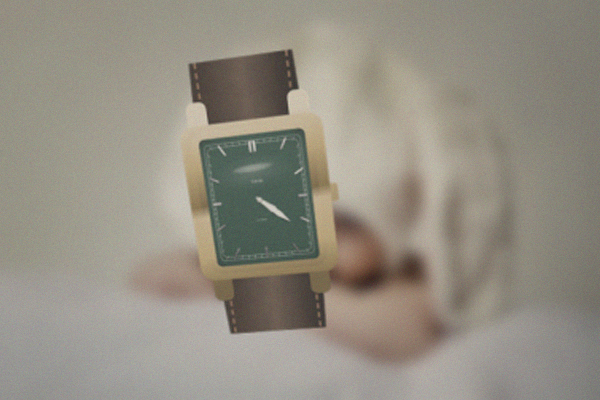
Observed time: 4.22
